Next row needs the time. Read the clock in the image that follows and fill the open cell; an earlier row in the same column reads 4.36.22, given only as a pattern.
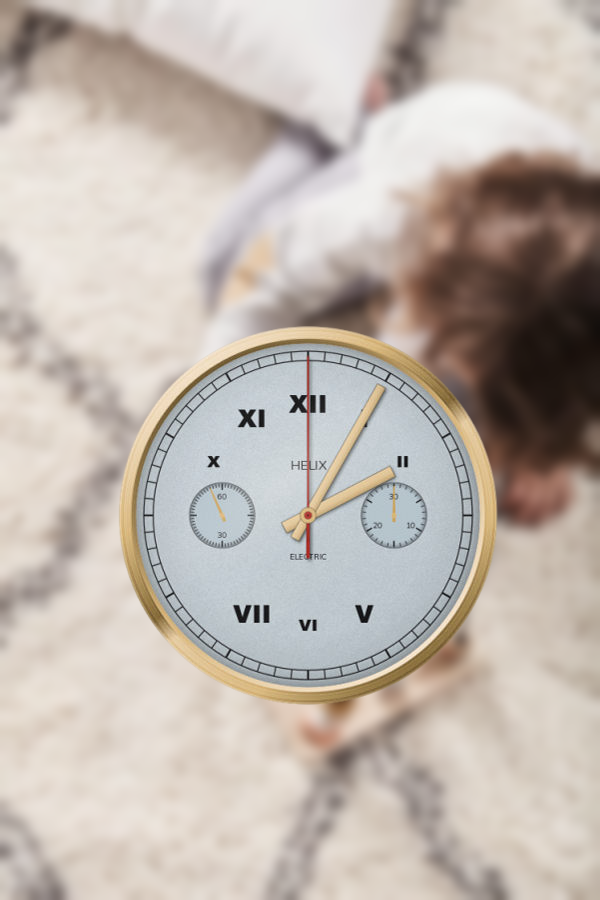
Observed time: 2.04.56
